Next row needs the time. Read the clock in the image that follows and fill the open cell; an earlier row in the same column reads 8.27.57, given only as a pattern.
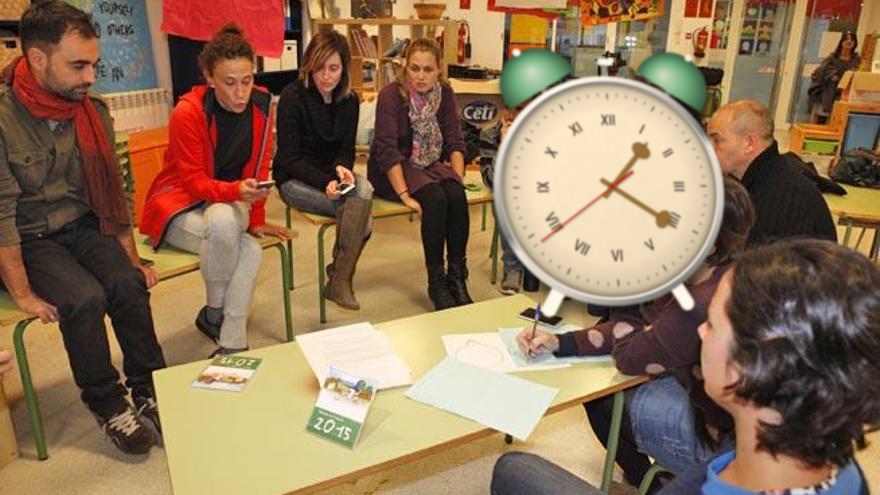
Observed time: 1.20.39
